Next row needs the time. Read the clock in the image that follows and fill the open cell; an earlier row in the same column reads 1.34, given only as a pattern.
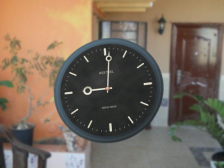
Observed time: 9.01
